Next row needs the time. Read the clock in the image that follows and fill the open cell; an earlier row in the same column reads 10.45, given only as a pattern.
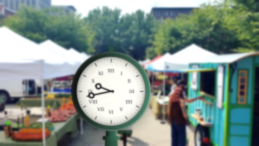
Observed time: 9.43
